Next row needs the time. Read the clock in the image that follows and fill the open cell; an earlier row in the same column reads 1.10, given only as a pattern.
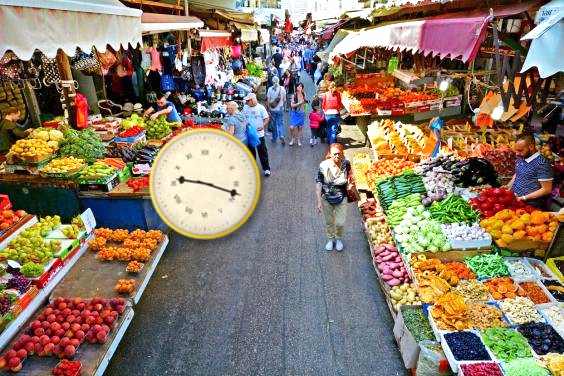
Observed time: 9.18
